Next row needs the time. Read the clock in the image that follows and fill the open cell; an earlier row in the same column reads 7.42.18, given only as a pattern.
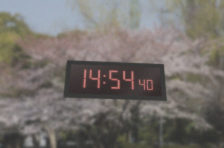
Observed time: 14.54.40
